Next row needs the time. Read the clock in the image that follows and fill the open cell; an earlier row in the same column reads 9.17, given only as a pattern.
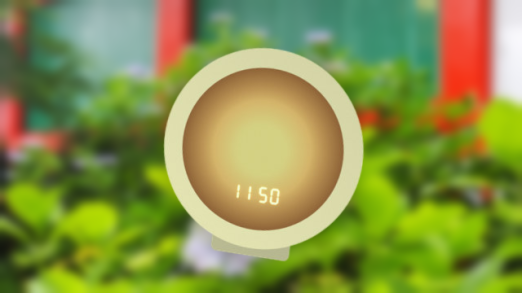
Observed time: 11.50
